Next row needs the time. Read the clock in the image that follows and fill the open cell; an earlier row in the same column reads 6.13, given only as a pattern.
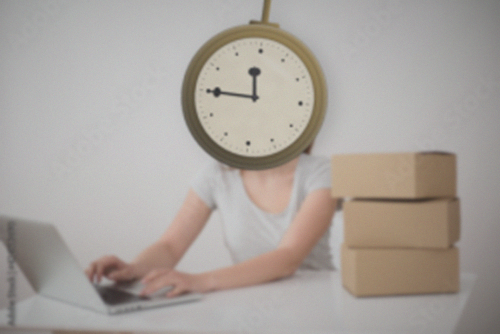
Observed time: 11.45
